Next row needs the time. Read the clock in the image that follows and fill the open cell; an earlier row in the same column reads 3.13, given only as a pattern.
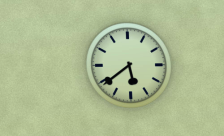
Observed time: 5.39
